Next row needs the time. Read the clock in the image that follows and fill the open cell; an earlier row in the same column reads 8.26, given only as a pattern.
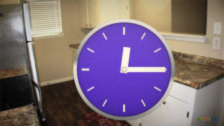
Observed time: 12.15
